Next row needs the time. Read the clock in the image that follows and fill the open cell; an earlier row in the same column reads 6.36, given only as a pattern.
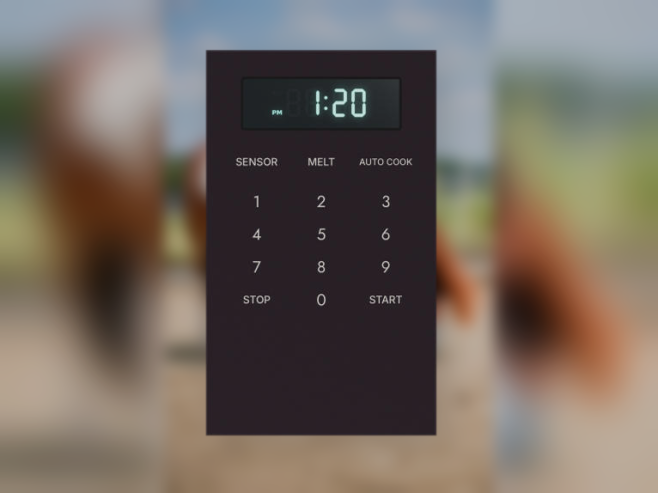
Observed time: 1.20
